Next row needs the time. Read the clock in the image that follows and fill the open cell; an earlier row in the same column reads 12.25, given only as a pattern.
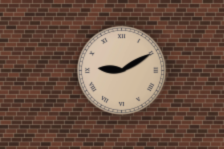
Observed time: 9.10
